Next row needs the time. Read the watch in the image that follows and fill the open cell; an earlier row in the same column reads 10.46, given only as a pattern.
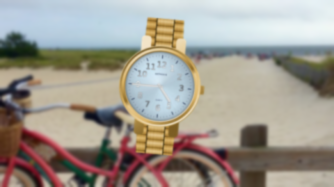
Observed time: 4.45
